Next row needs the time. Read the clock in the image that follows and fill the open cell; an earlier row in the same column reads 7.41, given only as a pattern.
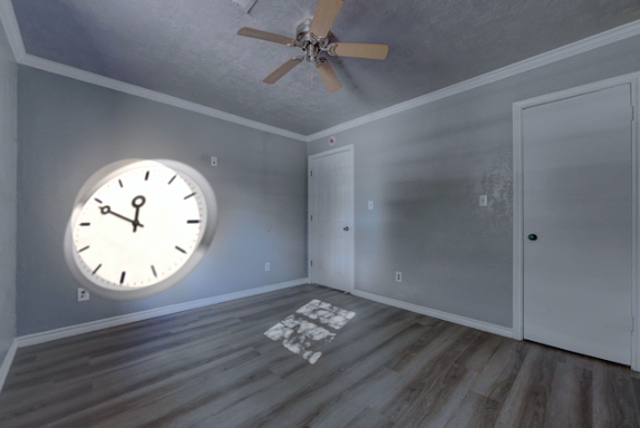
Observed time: 11.49
